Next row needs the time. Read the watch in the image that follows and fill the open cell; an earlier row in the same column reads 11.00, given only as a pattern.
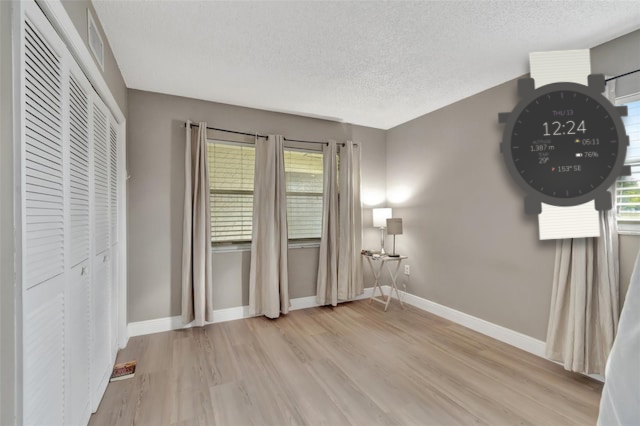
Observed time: 12.24
